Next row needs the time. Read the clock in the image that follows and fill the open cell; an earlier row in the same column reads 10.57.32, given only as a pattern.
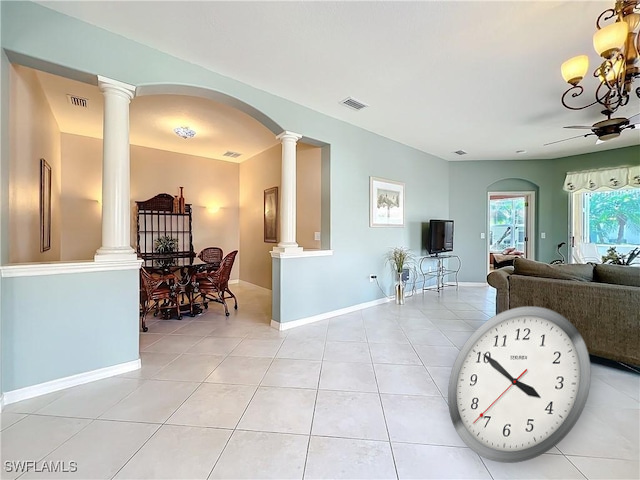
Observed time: 3.50.37
